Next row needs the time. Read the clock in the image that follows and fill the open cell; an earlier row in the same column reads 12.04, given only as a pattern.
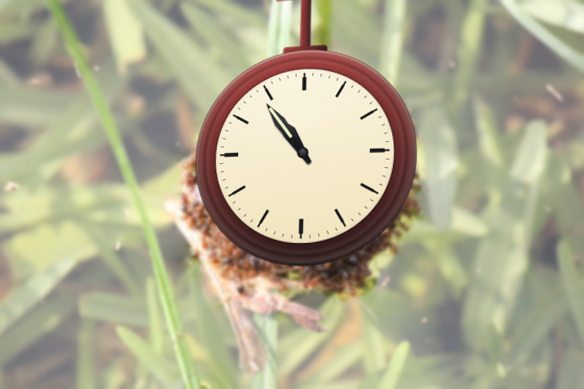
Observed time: 10.54
